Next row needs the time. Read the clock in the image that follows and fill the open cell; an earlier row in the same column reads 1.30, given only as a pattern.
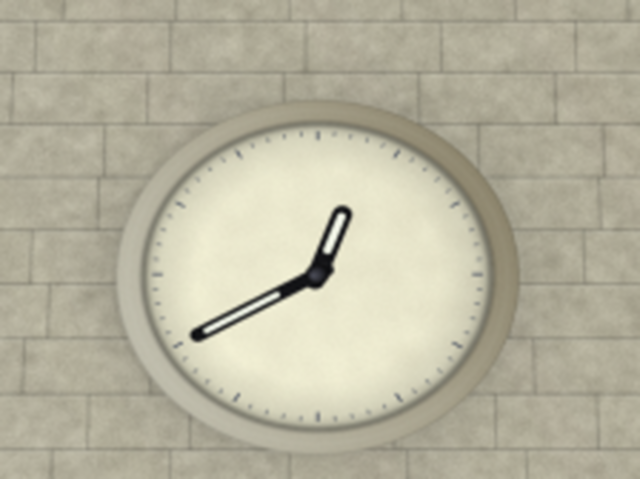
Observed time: 12.40
